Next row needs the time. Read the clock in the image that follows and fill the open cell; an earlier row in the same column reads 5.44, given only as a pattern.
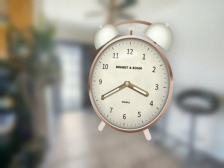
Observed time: 3.40
